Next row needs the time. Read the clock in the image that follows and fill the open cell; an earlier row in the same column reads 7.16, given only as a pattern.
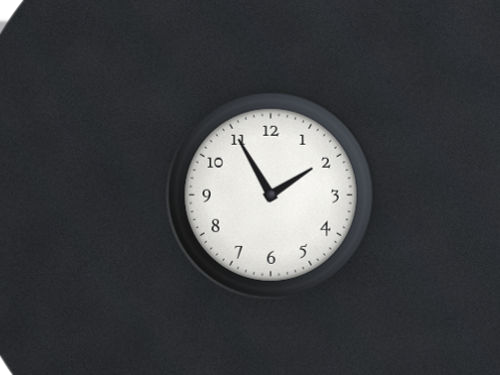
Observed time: 1.55
